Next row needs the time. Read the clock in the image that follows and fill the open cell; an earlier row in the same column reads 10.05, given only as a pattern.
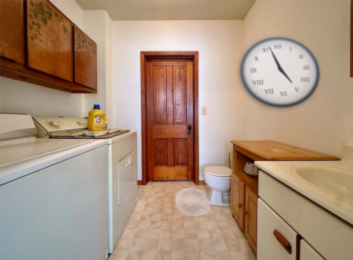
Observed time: 4.57
